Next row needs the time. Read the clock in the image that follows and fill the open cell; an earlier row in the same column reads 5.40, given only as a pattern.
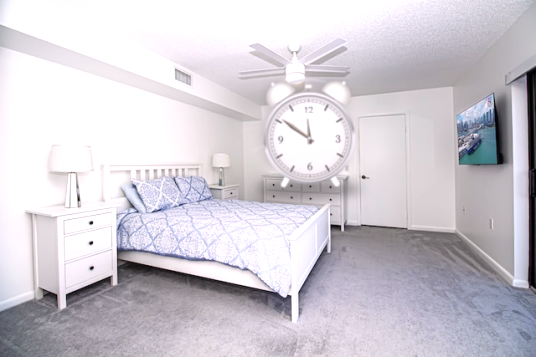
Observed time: 11.51
